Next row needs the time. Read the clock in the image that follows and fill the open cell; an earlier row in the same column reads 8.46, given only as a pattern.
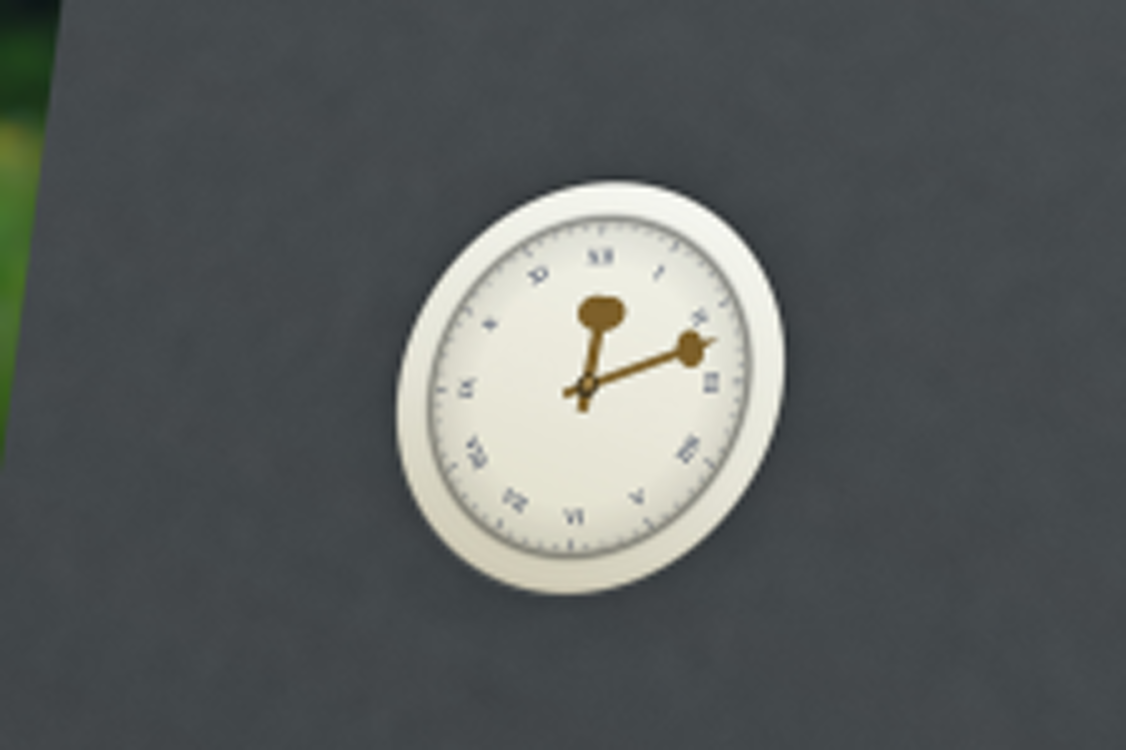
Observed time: 12.12
